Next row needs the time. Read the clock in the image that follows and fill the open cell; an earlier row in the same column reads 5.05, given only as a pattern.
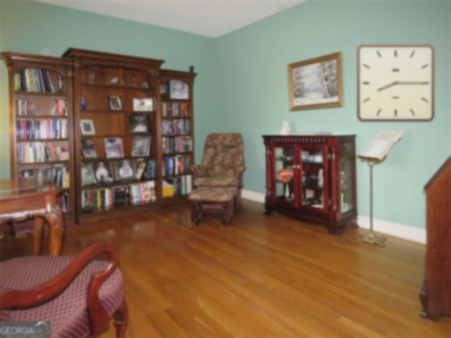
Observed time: 8.15
